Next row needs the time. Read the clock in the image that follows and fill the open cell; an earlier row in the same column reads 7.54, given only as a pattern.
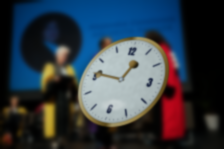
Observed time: 12.46
